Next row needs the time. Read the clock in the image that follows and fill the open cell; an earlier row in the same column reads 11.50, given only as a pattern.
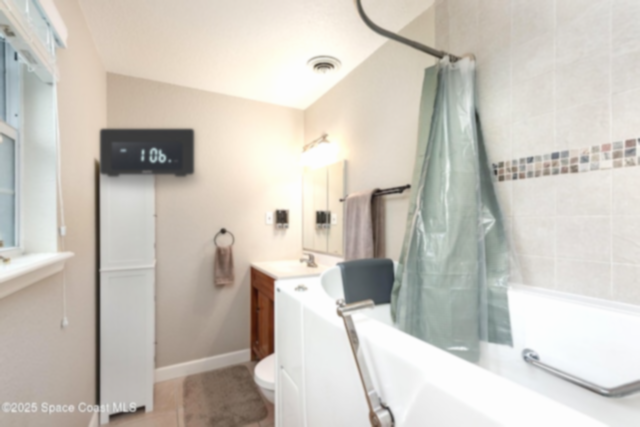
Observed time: 1.06
